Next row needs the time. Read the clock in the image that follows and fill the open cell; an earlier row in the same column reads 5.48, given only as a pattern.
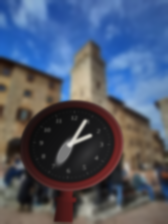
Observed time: 2.04
